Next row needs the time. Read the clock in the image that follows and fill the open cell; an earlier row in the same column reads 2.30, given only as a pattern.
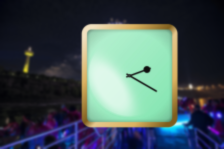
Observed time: 2.20
